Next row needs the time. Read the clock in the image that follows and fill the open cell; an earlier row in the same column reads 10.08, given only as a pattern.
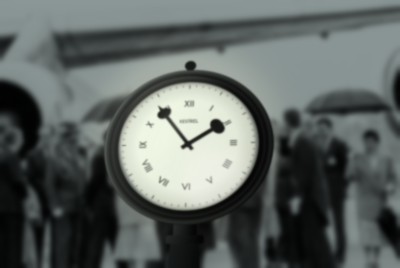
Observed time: 1.54
